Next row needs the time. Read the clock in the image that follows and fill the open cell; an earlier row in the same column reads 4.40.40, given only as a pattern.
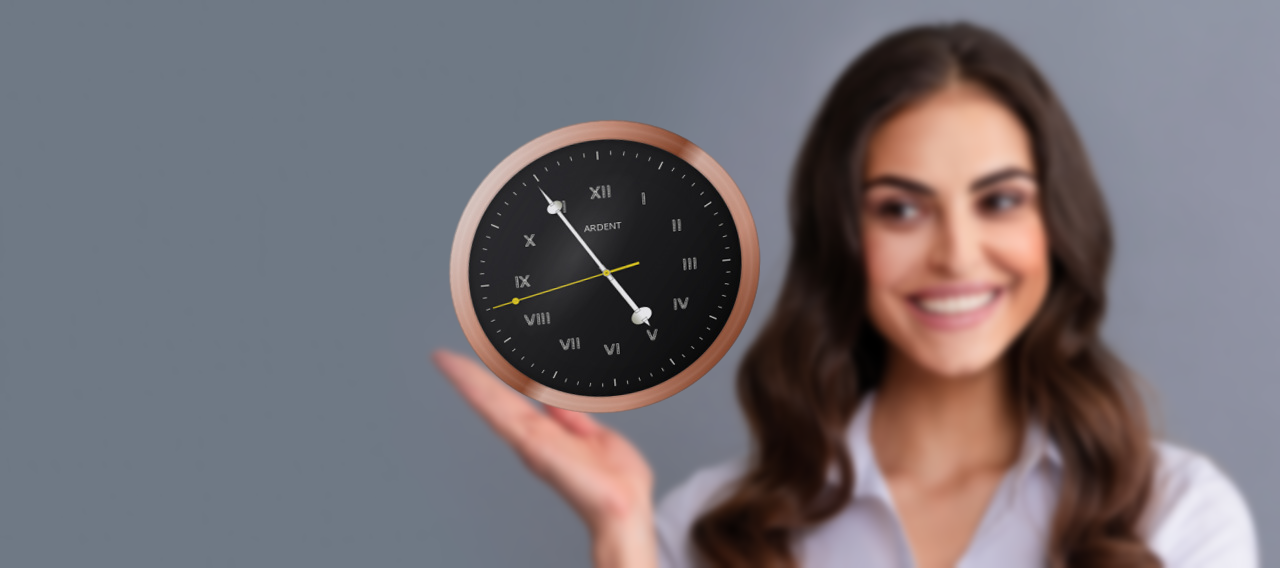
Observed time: 4.54.43
